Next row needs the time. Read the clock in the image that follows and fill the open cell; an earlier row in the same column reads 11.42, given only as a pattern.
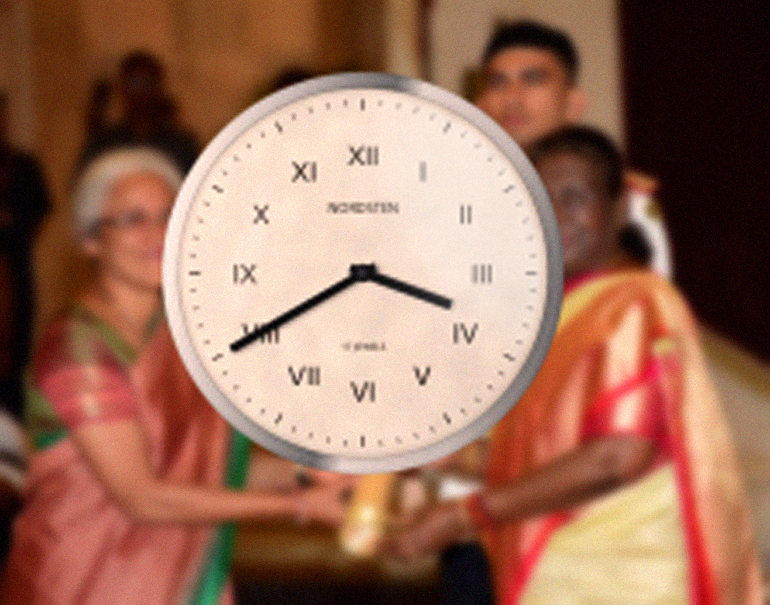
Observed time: 3.40
